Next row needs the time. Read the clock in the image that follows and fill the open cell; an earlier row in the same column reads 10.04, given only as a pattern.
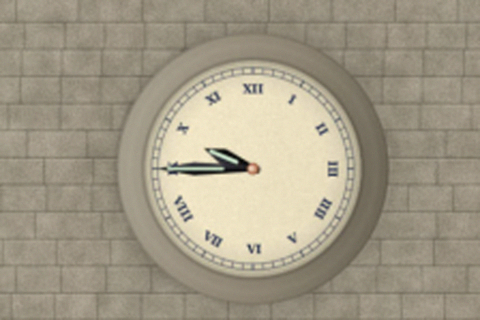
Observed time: 9.45
